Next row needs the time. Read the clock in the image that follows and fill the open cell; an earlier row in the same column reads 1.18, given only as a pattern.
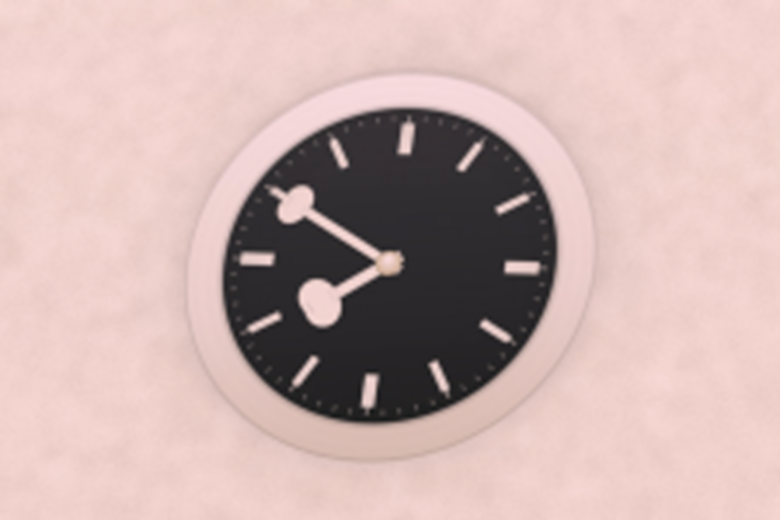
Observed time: 7.50
